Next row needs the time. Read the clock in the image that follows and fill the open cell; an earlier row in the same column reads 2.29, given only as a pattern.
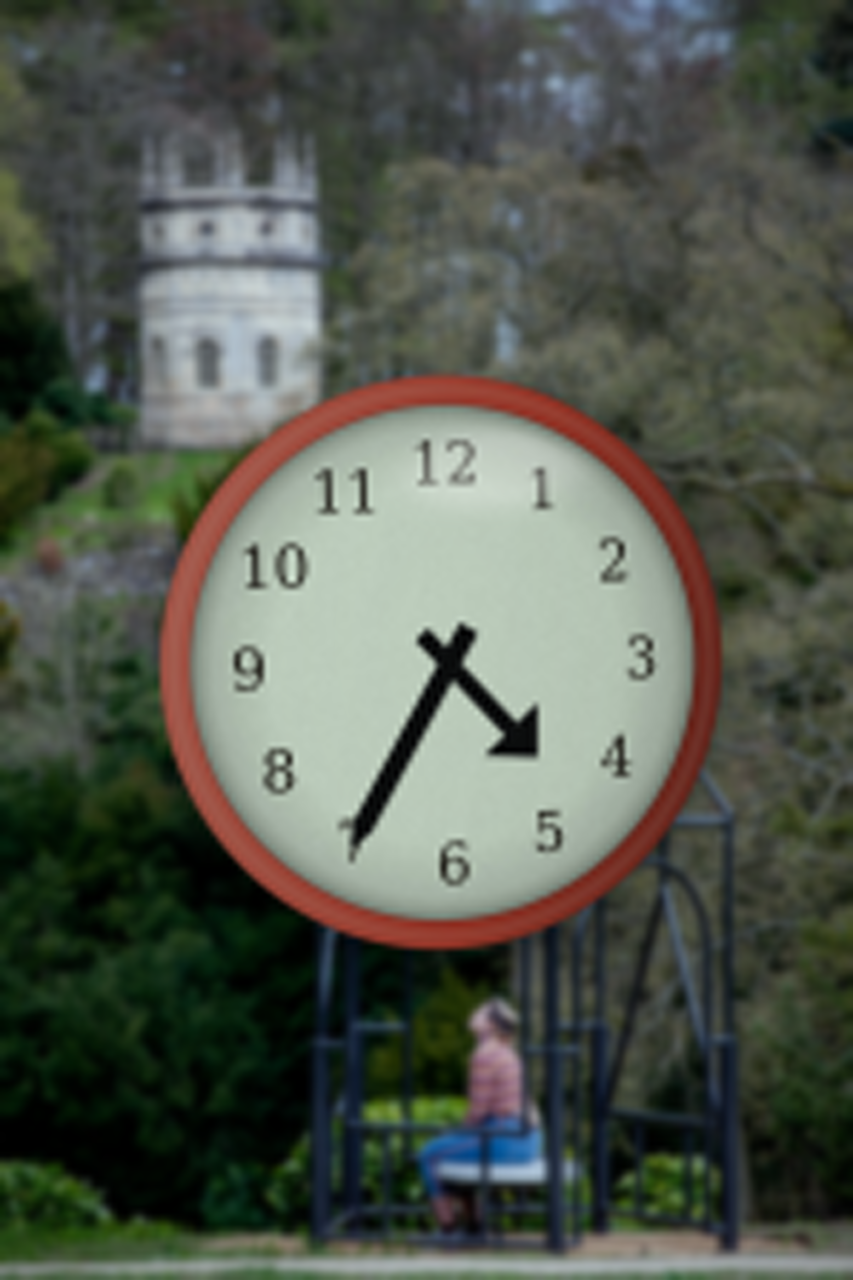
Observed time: 4.35
